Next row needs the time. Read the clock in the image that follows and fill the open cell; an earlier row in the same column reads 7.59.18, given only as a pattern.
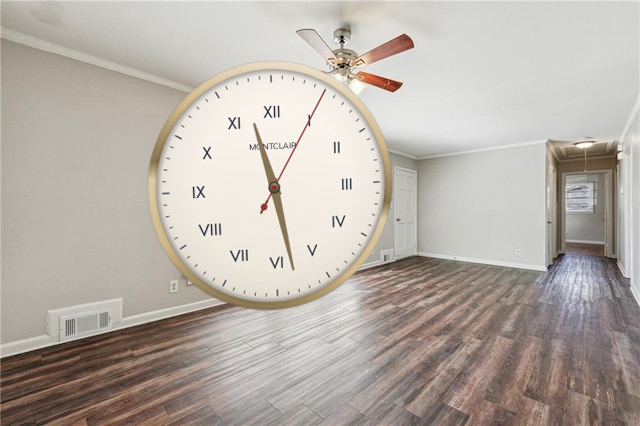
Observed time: 11.28.05
